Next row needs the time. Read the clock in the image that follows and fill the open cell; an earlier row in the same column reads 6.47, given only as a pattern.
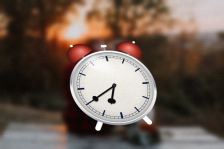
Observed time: 6.40
